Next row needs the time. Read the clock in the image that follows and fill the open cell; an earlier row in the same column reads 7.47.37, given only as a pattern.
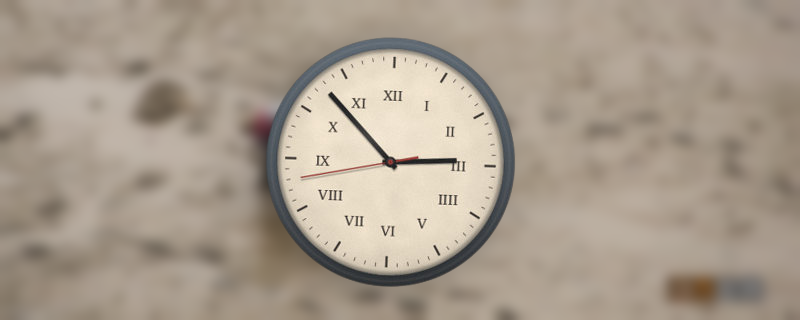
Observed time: 2.52.43
